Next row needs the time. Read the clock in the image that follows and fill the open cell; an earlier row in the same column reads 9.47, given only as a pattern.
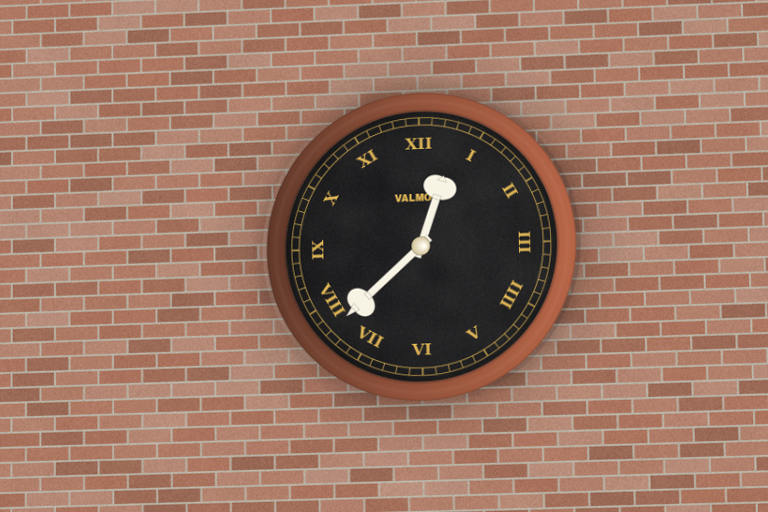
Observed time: 12.38
